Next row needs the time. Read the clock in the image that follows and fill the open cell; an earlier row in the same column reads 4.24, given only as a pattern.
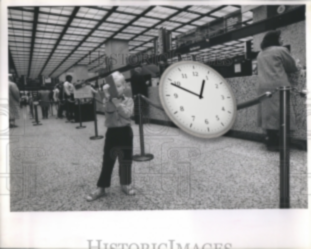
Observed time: 12.49
